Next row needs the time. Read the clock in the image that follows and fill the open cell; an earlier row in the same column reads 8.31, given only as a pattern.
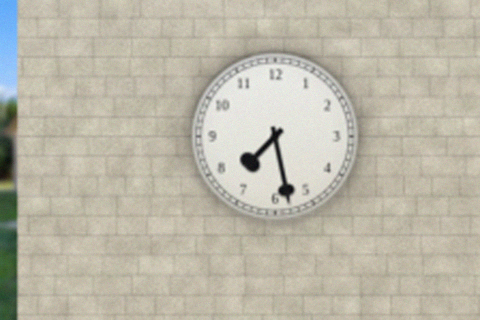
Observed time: 7.28
